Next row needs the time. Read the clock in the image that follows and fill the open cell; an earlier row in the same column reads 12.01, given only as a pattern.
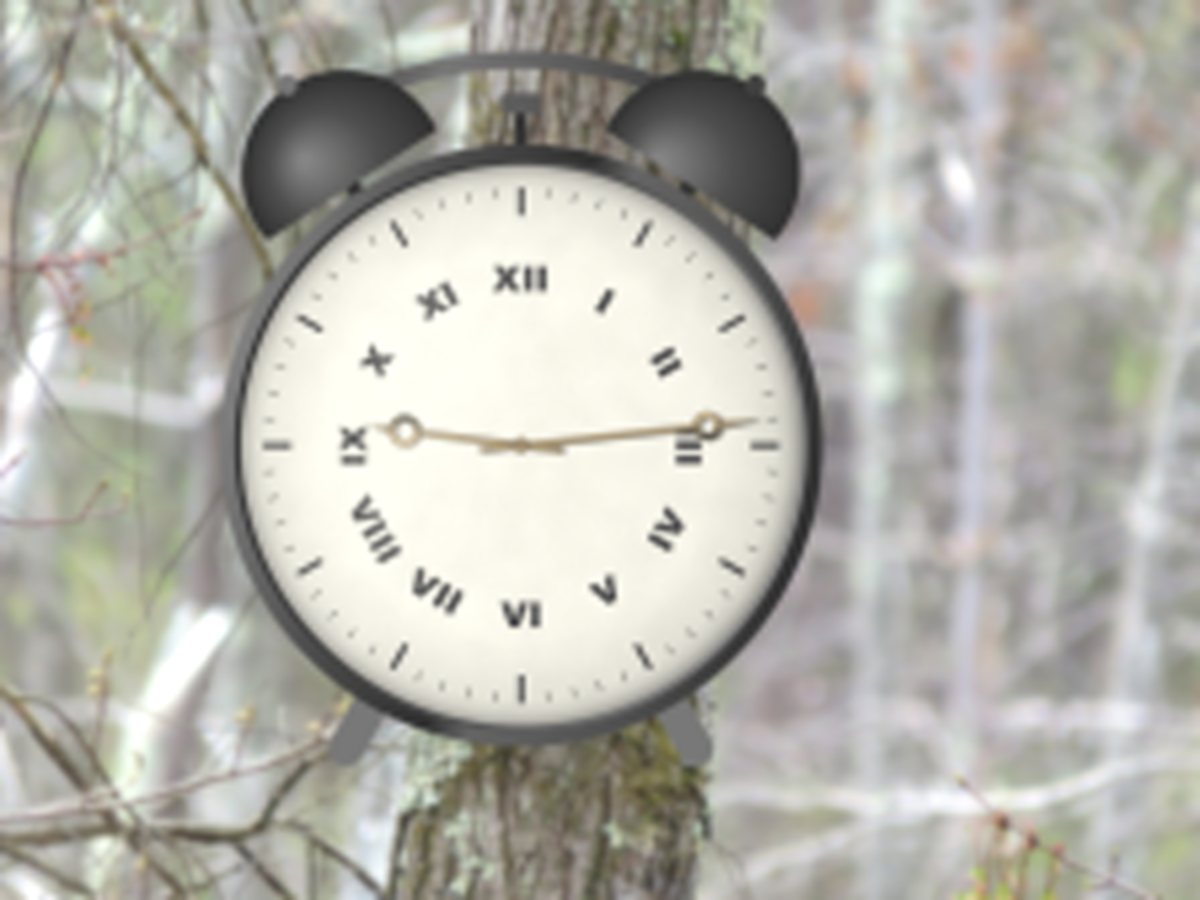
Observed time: 9.14
